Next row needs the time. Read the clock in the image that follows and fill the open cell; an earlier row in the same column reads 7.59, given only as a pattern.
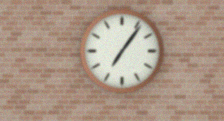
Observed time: 7.06
